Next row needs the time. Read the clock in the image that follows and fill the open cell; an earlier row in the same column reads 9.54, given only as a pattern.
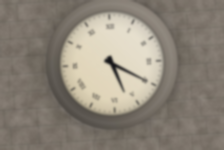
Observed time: 5.20
